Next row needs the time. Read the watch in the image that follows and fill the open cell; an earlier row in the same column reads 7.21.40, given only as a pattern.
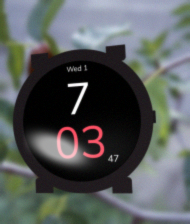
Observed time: 7.03.47
